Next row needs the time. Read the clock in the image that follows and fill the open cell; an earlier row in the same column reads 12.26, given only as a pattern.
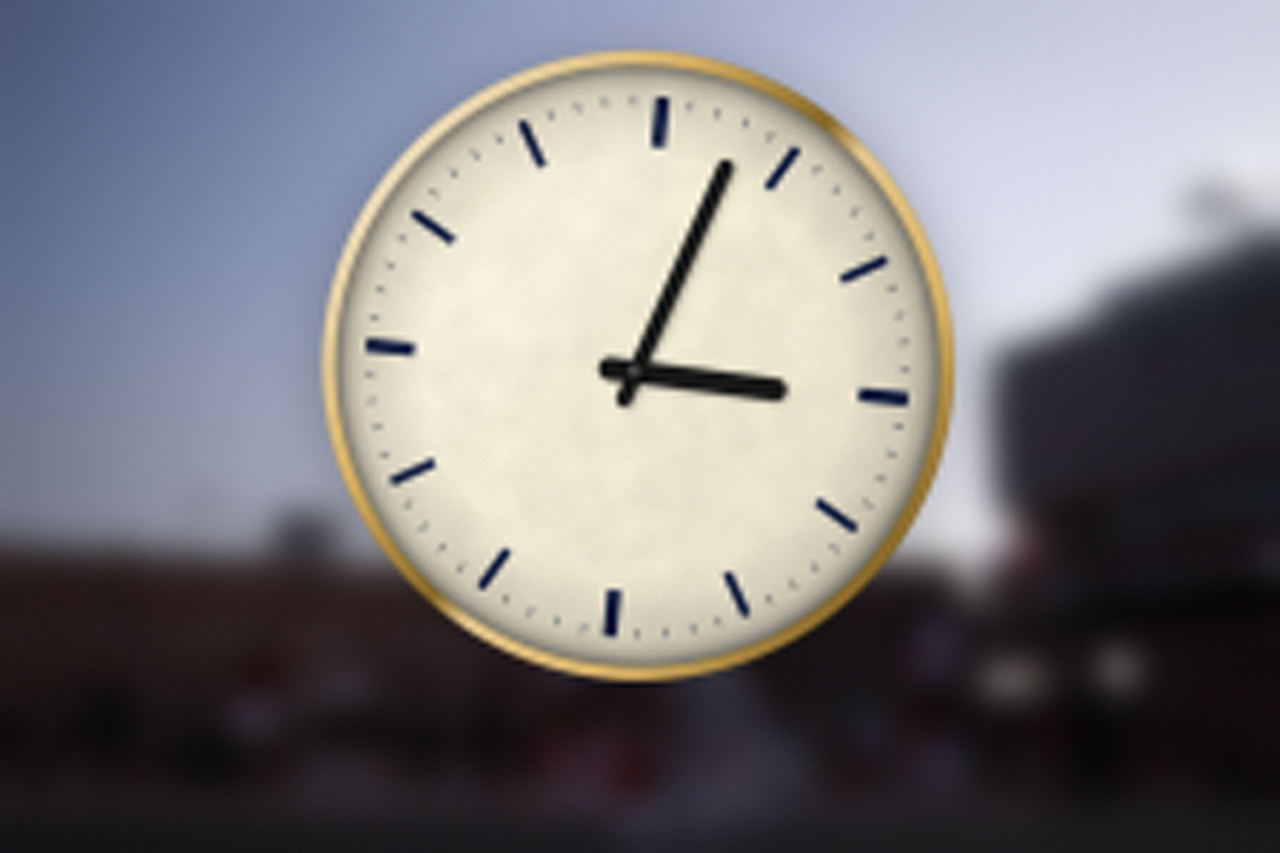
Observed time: 3.03
